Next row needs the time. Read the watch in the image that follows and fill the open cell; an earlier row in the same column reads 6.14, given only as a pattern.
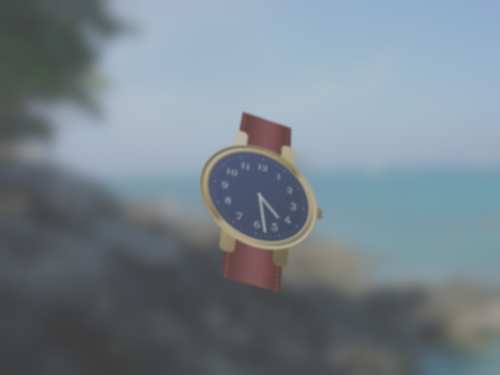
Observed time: 4.28
